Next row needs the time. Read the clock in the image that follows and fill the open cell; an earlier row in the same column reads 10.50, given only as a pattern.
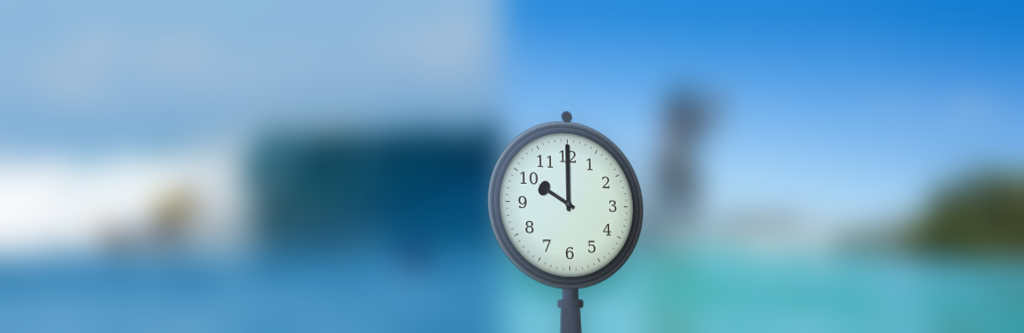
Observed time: 10.00
